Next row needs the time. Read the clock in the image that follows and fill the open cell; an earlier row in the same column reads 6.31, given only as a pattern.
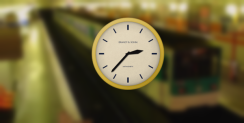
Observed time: 2.37
